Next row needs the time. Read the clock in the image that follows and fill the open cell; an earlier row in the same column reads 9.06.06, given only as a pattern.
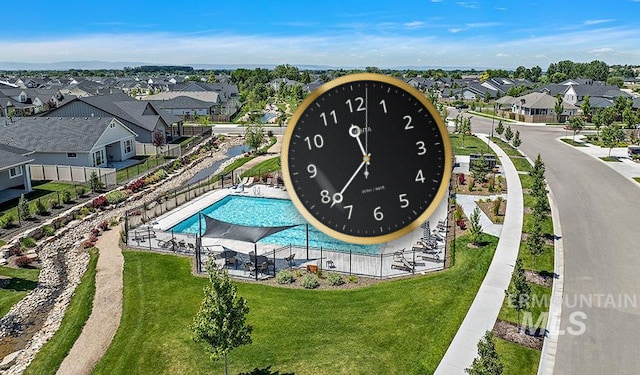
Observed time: 11.38.02
